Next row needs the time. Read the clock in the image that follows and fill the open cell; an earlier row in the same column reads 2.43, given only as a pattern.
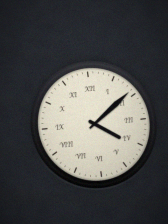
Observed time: 4.09
